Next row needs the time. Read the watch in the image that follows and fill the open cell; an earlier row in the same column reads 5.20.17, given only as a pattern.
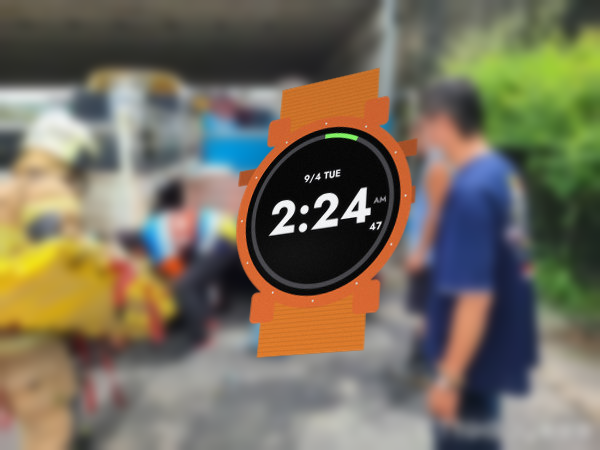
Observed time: 2.24.47
